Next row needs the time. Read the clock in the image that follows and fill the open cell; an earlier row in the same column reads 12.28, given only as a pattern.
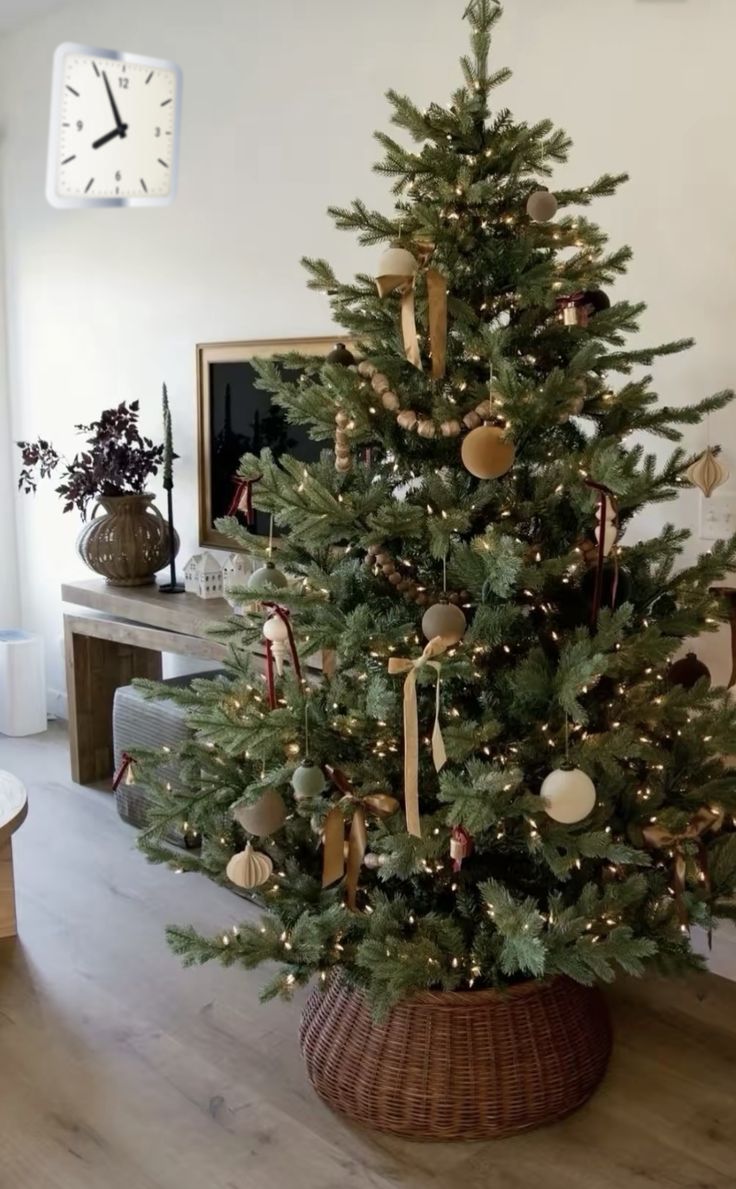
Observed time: 7.56
